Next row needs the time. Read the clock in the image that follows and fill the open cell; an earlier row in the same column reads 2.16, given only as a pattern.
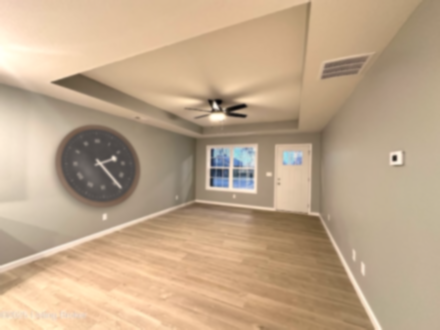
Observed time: 2.24
